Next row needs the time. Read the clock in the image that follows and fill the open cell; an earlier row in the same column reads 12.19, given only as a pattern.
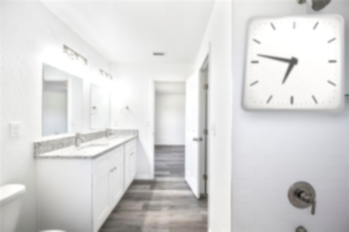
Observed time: 6.47
